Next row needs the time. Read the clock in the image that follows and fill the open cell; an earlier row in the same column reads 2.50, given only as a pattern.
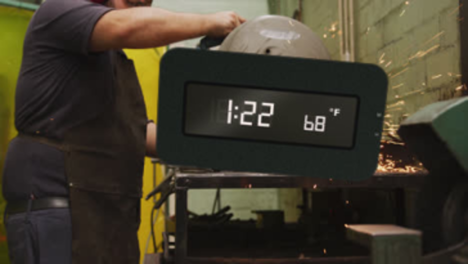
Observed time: 1.22
